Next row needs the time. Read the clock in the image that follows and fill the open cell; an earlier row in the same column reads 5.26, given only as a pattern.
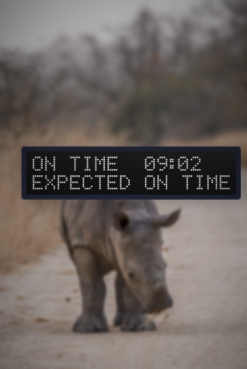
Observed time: 9.02
